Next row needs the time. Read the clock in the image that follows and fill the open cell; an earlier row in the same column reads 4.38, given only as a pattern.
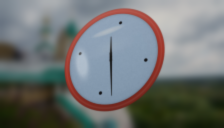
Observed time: 11.27
